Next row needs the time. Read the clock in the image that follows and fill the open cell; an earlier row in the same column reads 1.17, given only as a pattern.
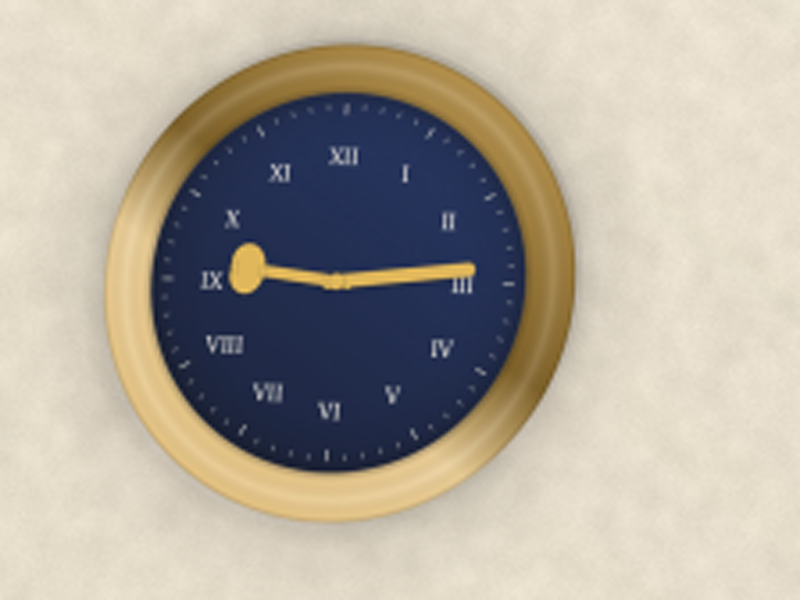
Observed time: 9.14
